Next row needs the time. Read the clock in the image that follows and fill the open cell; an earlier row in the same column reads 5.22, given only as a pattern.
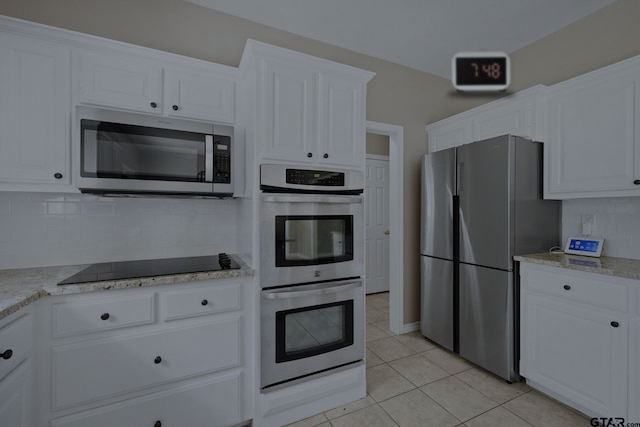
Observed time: 7.48
